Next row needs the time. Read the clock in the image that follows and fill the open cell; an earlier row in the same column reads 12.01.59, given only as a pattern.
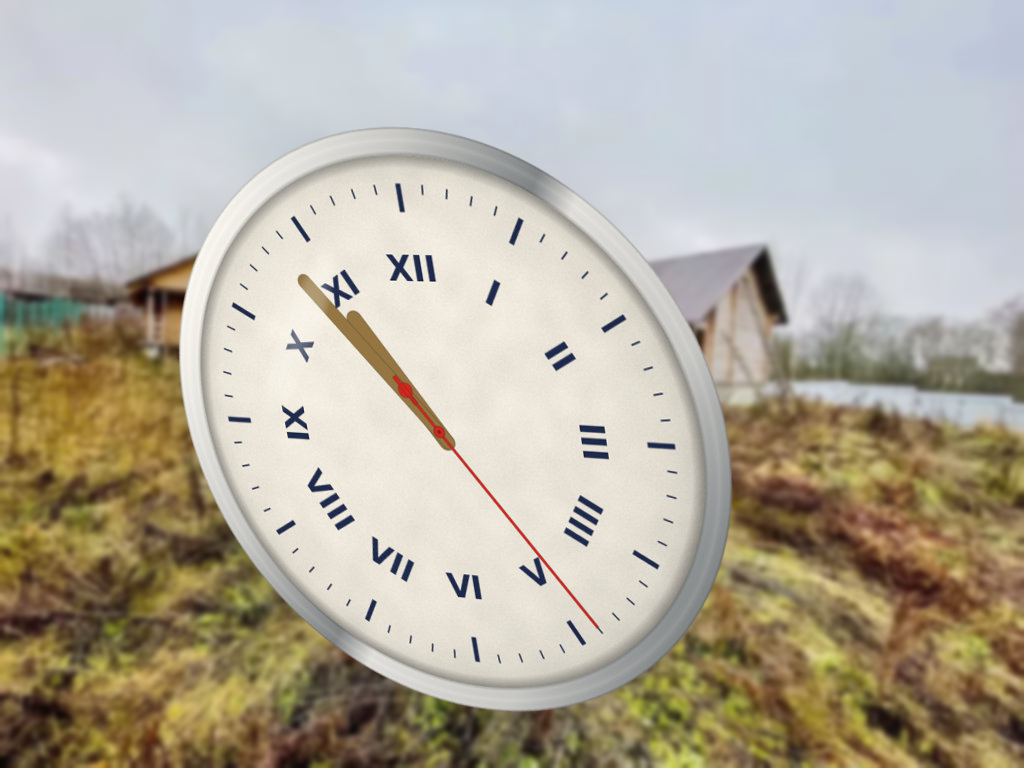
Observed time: 10.53.24
